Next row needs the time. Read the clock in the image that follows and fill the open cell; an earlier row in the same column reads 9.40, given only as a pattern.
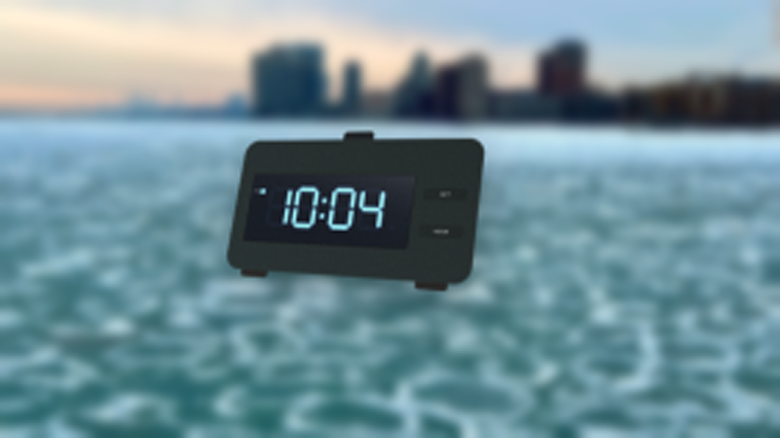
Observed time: 10.04
